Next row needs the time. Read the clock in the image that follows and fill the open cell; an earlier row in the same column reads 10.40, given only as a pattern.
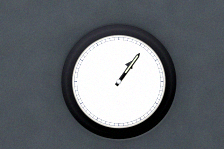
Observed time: 1.06
